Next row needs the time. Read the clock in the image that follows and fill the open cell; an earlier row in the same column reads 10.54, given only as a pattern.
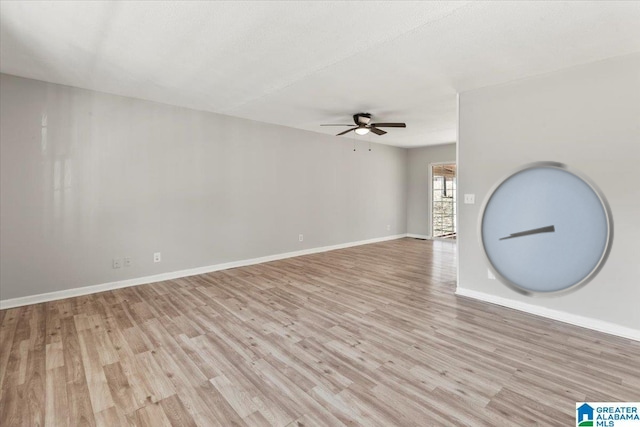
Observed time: 8.43
